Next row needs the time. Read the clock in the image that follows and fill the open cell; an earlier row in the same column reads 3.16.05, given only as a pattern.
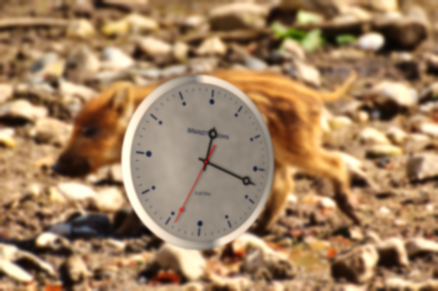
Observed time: 12.17.34
